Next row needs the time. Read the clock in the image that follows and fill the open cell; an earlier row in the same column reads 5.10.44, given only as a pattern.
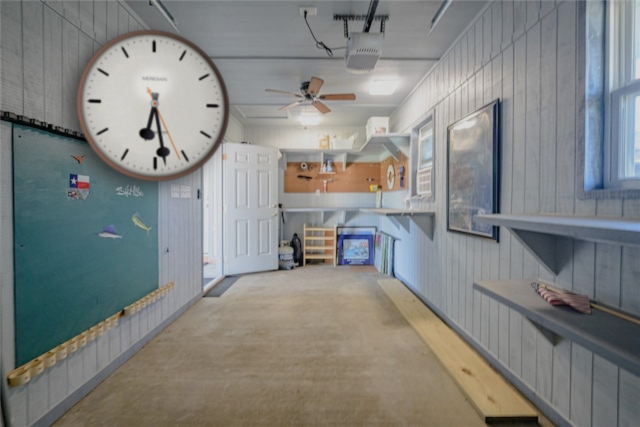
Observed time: 6.28.26
